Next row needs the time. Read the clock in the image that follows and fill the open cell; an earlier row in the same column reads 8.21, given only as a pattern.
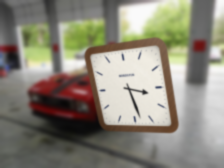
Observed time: 3.28
